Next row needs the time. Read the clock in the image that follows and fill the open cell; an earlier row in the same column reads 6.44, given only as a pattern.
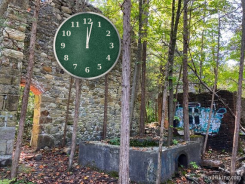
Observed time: 12.02
